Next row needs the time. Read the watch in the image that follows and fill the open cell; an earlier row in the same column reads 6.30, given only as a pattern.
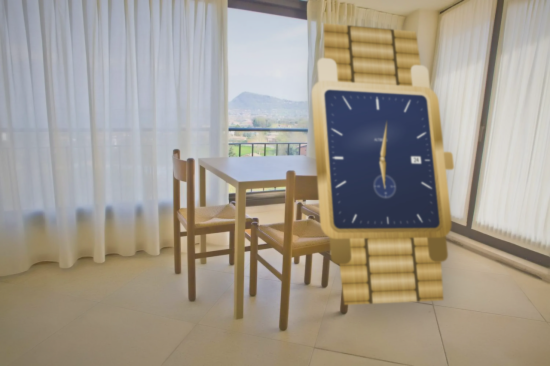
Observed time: 6.02
